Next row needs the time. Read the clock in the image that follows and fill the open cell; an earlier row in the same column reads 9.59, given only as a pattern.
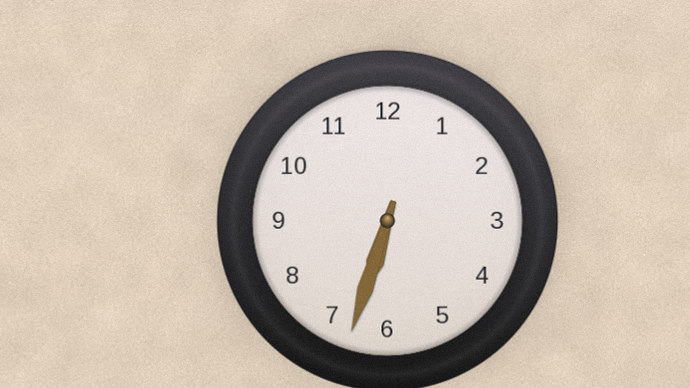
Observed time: 6.33
